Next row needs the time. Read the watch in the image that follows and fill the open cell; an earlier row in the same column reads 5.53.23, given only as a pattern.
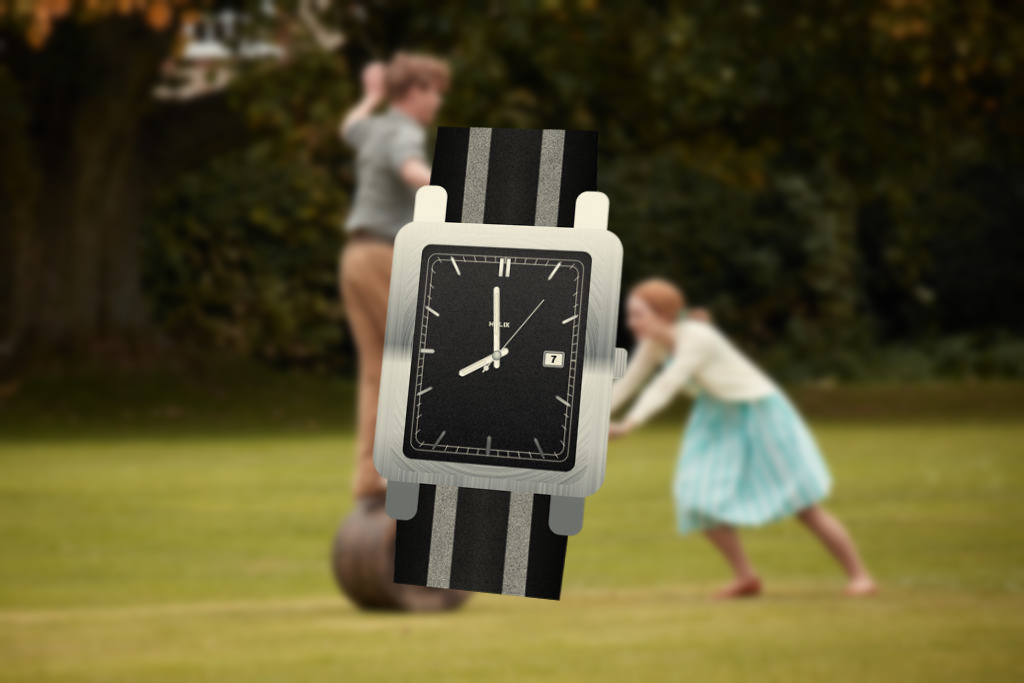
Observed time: 7.59.06
